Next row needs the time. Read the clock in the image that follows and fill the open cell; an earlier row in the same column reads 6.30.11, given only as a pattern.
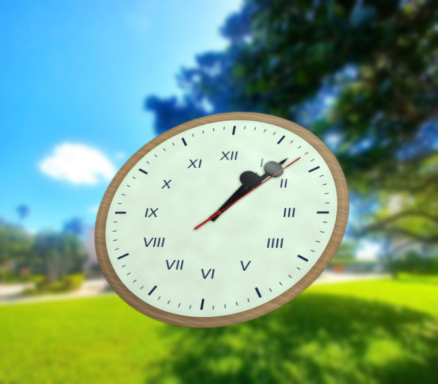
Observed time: 1.07.08
